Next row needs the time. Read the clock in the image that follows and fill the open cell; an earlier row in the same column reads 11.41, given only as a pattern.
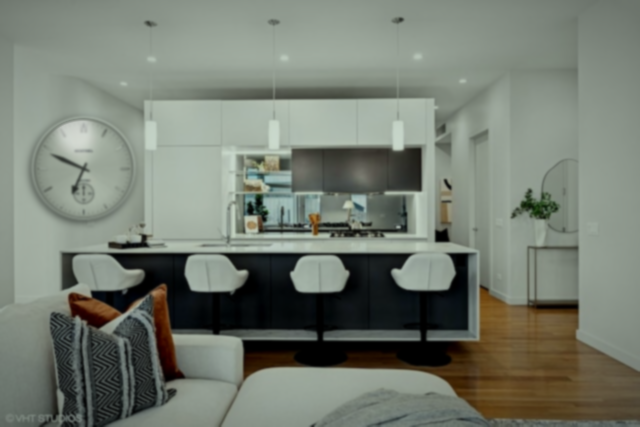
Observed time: 6.49
